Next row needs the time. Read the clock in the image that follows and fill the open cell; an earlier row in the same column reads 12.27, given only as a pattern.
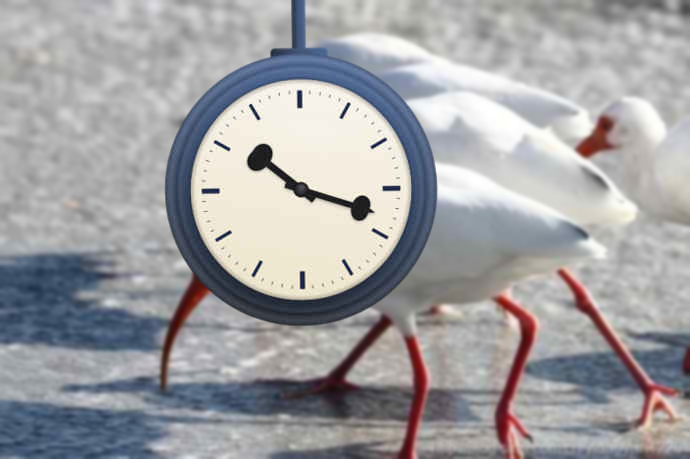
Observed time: 10.18
